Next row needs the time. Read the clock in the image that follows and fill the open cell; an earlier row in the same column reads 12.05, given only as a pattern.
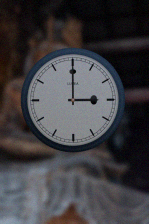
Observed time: 3.00
